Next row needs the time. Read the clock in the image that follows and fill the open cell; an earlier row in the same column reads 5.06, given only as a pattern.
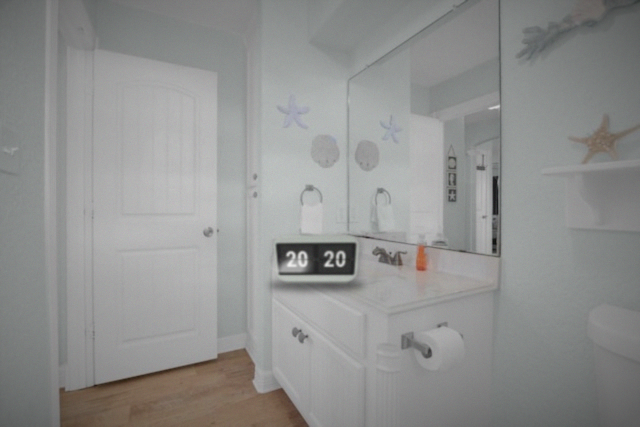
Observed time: 20.20
